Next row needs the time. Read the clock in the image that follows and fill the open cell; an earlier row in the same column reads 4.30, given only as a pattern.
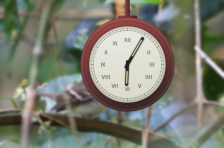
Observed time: 6.05
